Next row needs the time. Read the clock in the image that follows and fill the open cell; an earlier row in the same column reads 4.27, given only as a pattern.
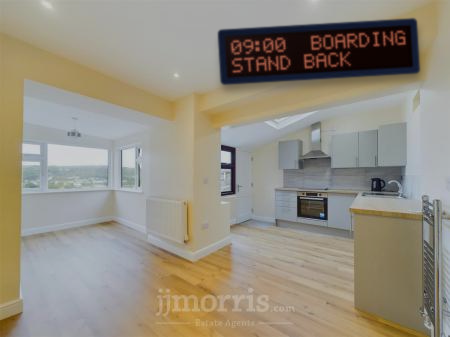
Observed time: 9.00
